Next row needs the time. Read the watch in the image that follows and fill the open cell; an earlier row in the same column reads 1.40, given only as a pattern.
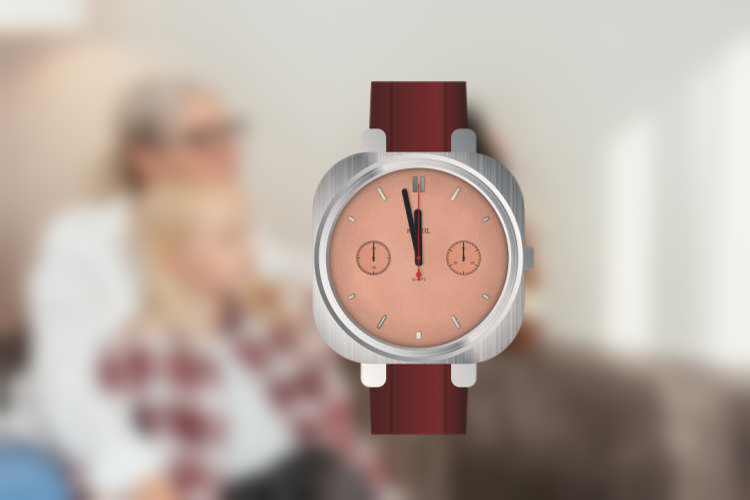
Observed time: 11.58
